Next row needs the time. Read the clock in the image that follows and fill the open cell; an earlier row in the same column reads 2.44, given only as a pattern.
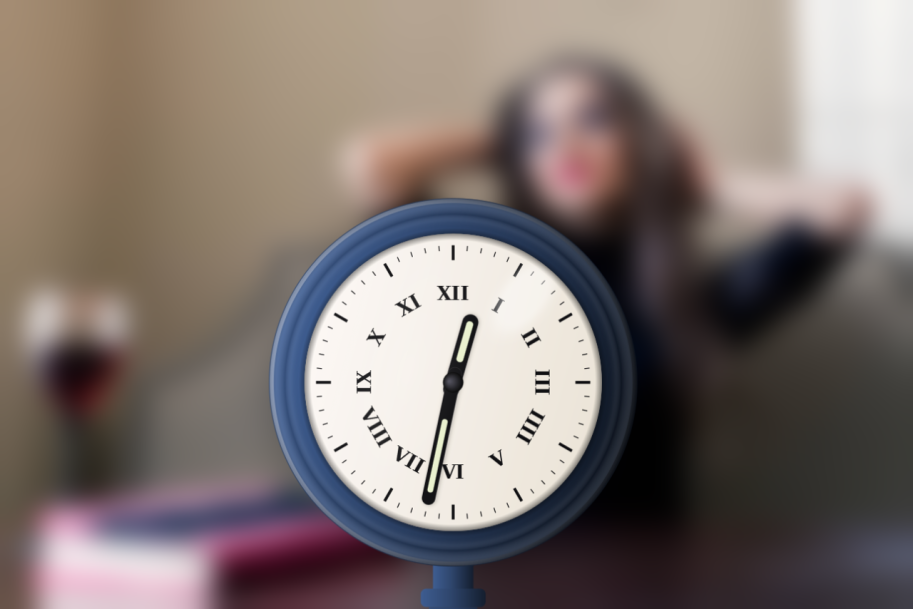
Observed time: 12.32
